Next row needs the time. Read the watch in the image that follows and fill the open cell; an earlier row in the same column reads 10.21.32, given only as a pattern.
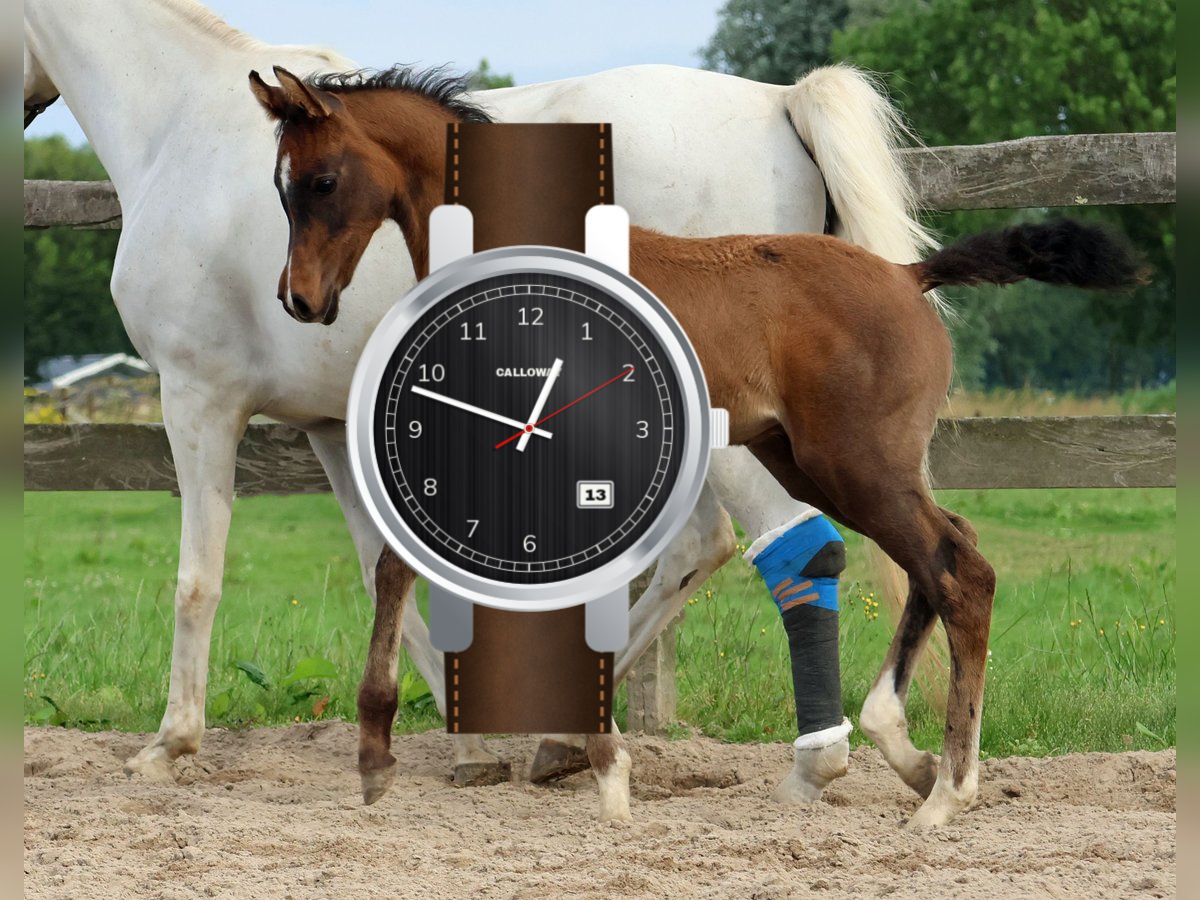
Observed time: 12.48.10
